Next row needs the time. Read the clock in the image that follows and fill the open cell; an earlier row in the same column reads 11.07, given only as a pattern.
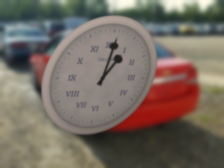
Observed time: 1.01
